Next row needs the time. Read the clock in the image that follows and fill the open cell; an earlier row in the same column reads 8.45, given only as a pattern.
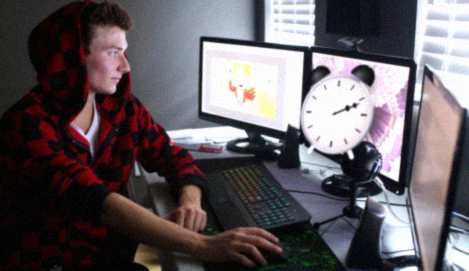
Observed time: 2.11
